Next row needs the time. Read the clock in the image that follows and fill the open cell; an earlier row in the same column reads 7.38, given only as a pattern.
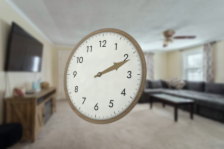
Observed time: 2.11
